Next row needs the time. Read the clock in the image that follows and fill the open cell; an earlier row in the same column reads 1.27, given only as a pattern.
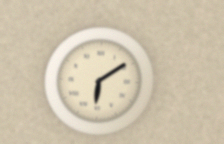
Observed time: 6.09
